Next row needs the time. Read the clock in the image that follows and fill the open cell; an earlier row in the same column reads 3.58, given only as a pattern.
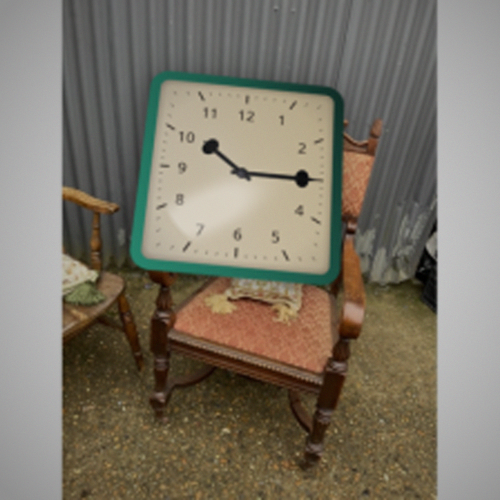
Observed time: 10.15
